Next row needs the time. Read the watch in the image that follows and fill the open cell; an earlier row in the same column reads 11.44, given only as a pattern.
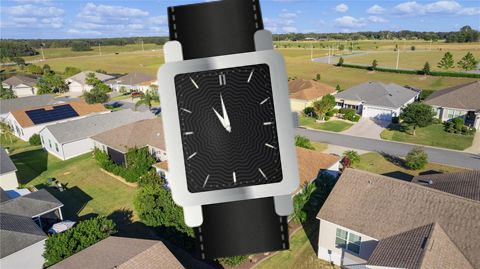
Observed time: 10.59
